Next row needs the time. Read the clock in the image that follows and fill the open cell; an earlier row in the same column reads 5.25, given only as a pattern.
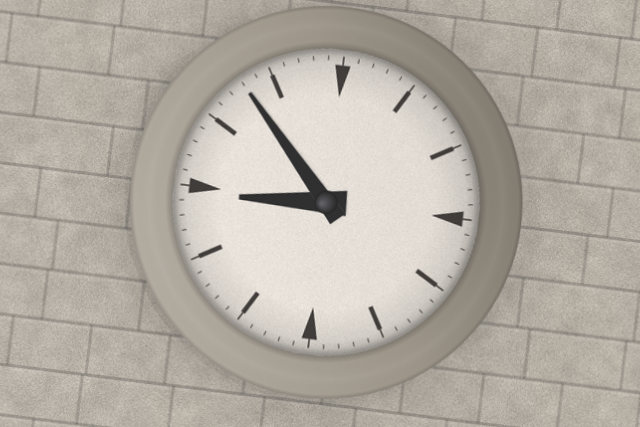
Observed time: 8.53
